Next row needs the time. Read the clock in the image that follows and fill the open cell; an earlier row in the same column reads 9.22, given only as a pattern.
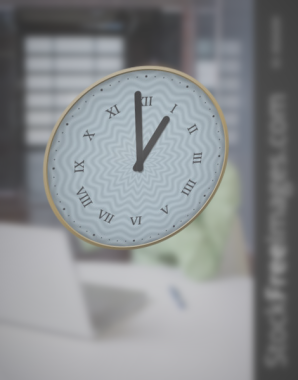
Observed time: 12.59
